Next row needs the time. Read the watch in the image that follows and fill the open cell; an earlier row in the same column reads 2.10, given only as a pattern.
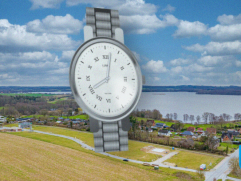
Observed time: 8.02
